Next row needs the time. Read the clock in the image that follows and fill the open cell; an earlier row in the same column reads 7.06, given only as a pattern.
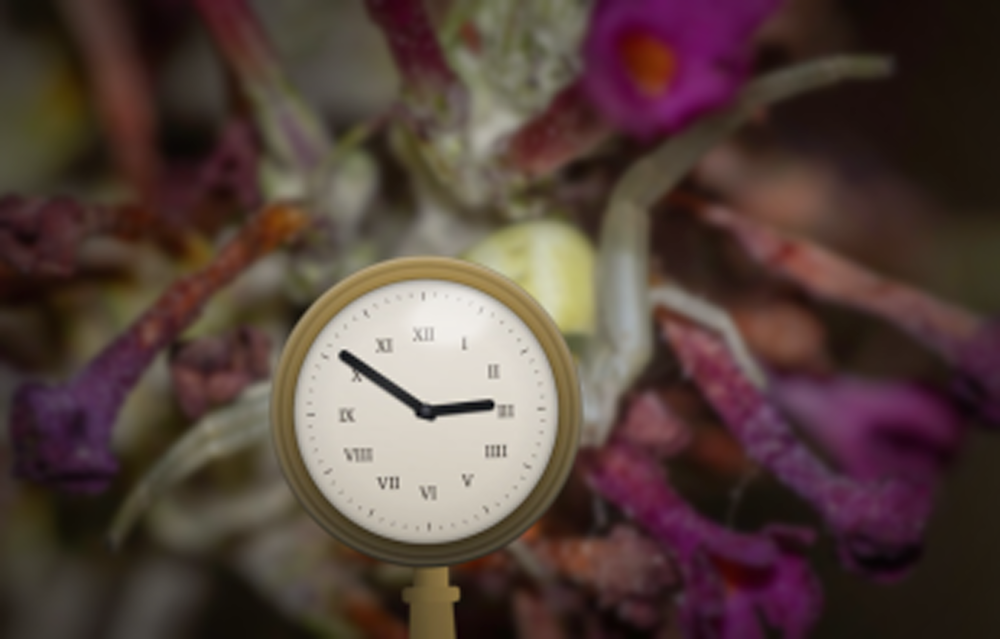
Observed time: 2.51
